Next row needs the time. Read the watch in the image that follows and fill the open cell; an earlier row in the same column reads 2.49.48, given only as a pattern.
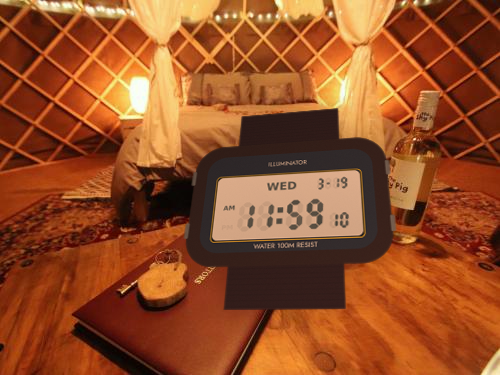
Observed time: 11.59.10
